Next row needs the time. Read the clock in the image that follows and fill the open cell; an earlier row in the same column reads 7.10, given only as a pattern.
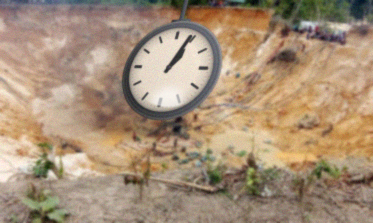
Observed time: 1.04
